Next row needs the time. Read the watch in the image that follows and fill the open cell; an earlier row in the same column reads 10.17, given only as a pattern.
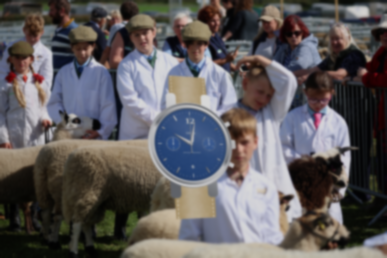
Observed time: 10.02
